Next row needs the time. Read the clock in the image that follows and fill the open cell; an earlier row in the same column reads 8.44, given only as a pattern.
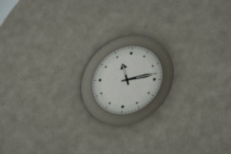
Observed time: 11.13
